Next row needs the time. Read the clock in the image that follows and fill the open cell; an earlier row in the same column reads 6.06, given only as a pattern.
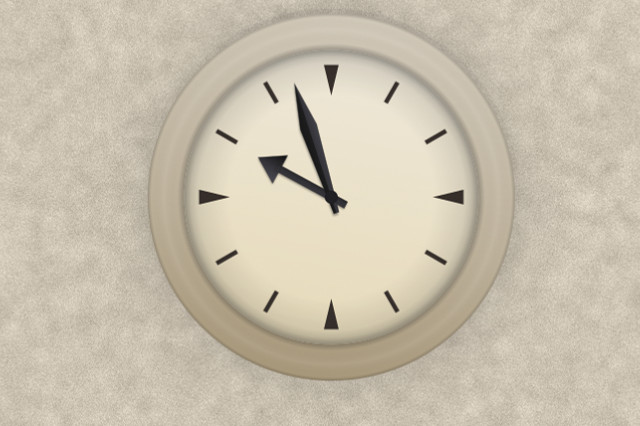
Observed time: 9.57
